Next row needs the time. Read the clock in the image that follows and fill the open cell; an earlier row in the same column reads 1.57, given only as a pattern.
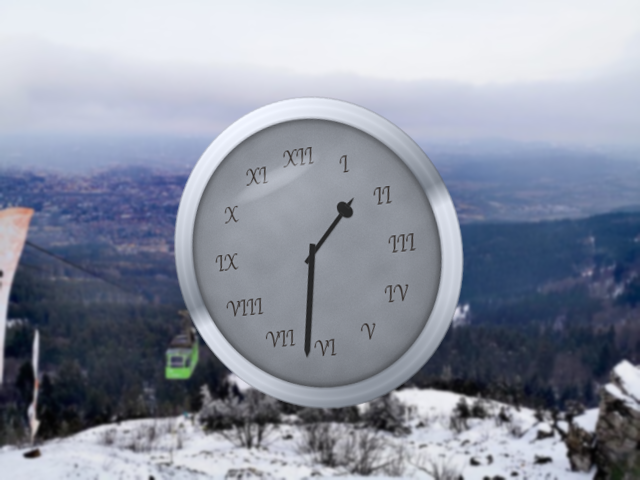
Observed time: 1.32
